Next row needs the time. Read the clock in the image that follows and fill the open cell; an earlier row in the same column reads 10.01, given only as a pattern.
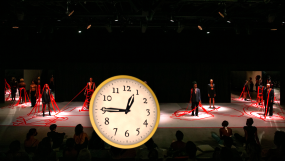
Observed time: 12.45
